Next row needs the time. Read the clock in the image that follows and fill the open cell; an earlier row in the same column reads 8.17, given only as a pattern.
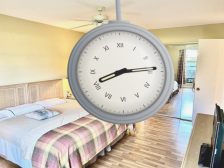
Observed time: 8.14
